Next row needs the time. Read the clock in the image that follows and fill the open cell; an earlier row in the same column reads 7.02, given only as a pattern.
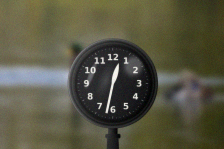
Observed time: 12.32
